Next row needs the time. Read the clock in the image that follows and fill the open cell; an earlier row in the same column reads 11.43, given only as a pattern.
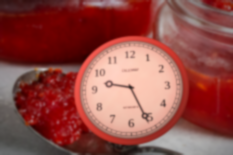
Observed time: 9.26
